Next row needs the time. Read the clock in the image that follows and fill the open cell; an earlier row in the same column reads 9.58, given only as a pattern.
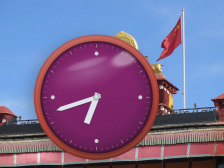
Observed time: 6.42
